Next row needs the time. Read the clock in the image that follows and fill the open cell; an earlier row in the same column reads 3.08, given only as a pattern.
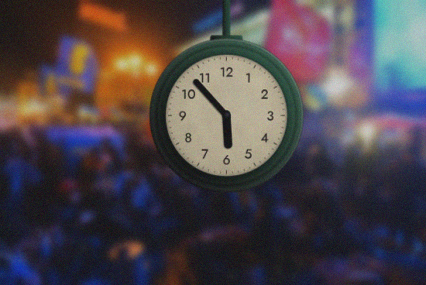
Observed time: 5.53
